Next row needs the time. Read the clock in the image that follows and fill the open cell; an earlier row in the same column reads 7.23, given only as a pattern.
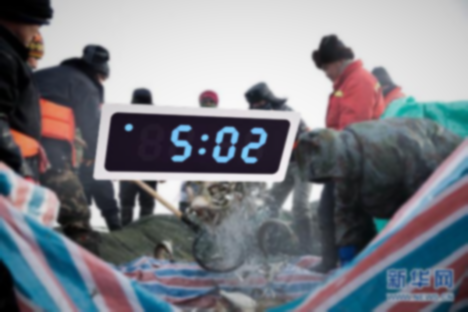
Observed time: 5.02
